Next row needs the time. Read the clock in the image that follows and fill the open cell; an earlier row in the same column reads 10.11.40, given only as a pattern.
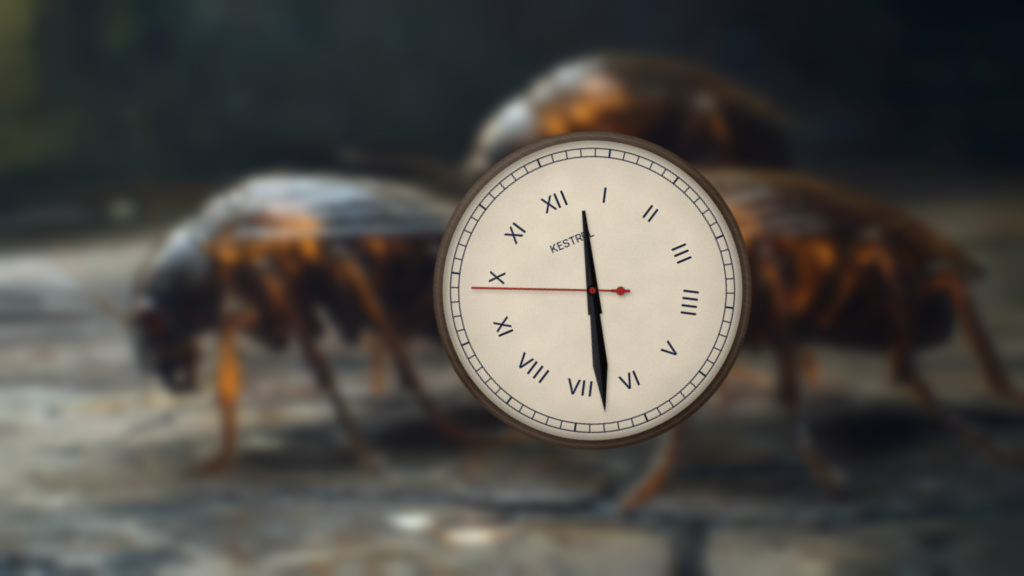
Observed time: 12.32.49
